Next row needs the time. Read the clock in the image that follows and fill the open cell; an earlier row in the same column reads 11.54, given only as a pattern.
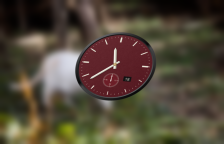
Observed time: 11.38
